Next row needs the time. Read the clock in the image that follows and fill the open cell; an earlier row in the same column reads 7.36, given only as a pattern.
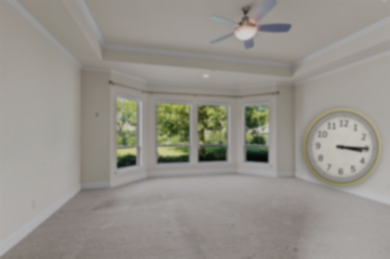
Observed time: 3.15
